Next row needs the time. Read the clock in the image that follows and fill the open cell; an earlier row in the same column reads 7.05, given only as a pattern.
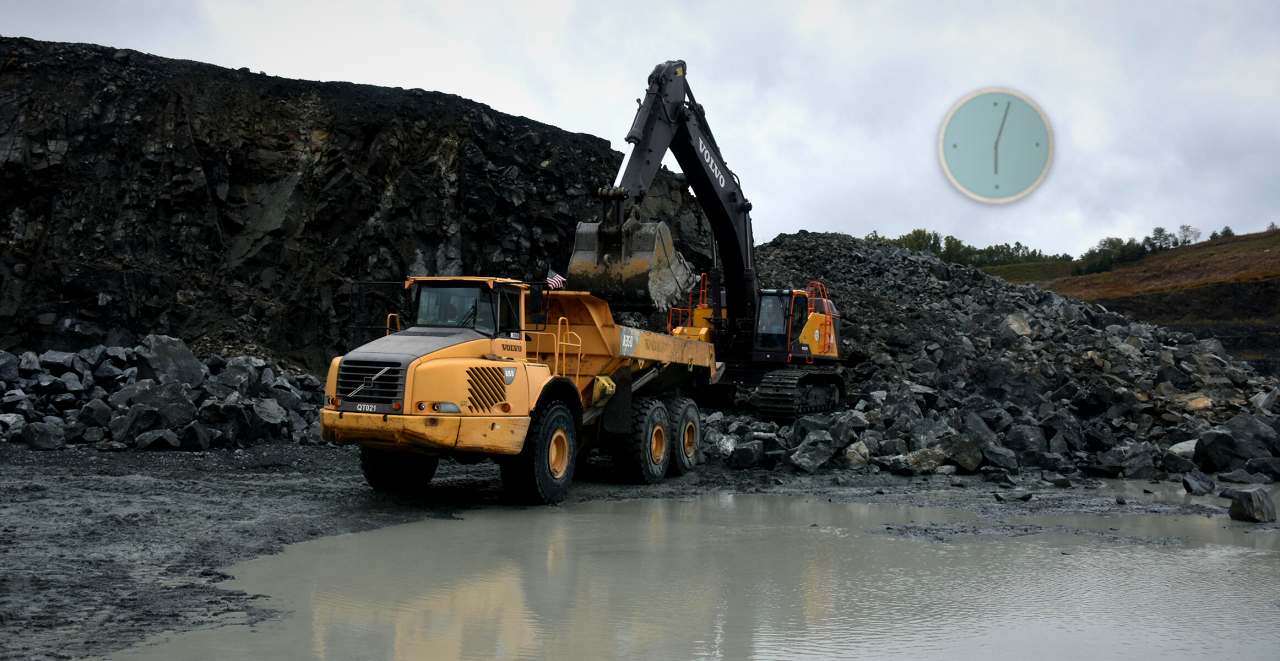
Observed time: 6.03
